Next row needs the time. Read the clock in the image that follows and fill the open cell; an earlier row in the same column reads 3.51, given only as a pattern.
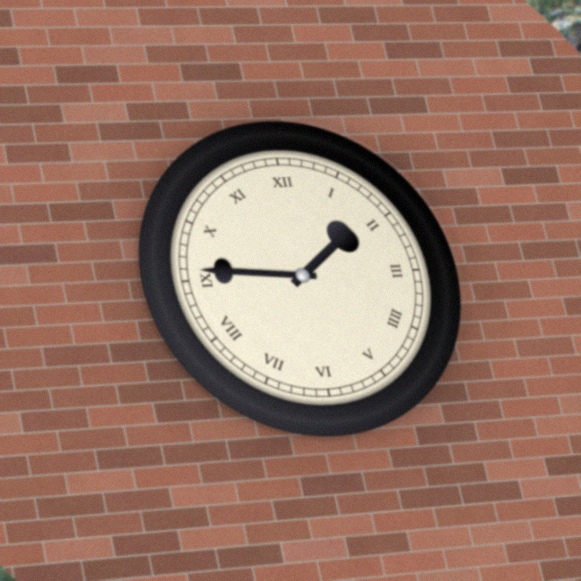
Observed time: 1.46
